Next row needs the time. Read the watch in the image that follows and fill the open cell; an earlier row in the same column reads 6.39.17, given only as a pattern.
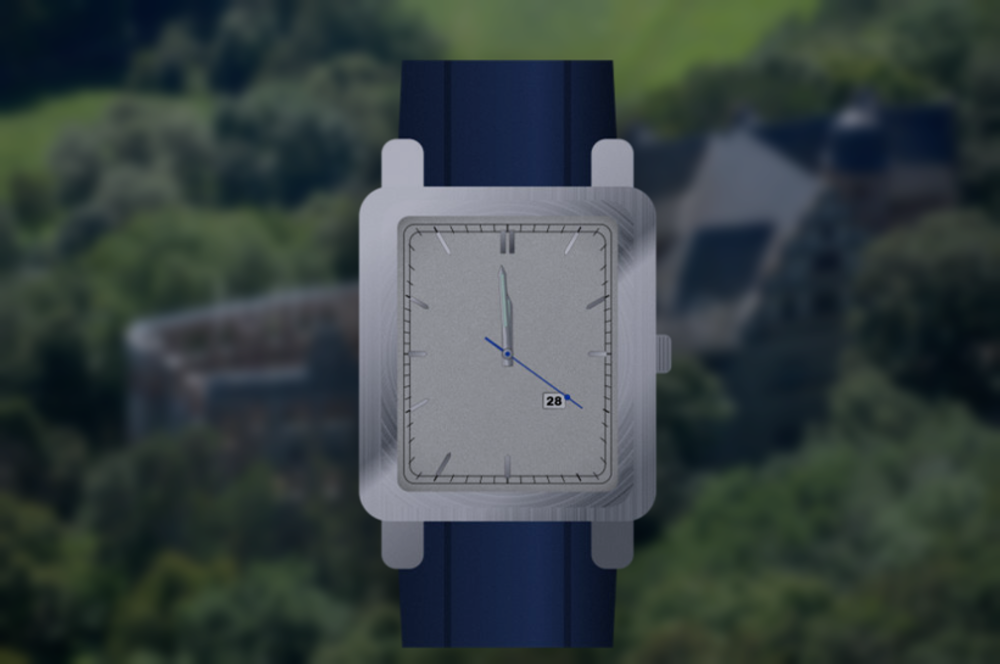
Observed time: 11.59.21
